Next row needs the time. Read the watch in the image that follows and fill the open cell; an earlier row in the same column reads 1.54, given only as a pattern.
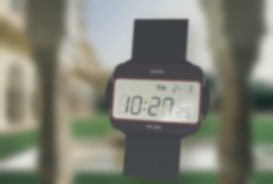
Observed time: 10.27
